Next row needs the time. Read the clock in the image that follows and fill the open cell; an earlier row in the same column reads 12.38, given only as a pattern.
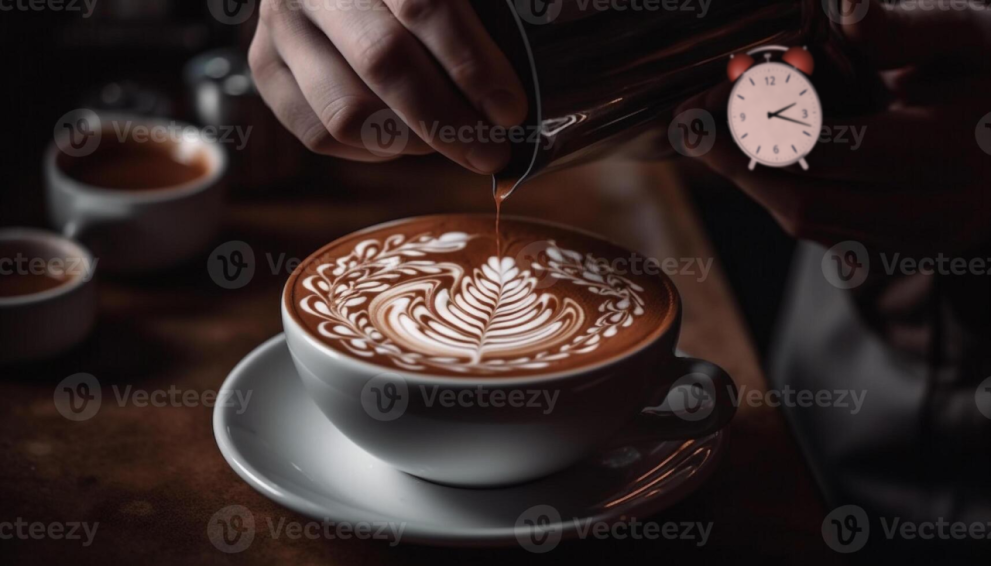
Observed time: 2.18
